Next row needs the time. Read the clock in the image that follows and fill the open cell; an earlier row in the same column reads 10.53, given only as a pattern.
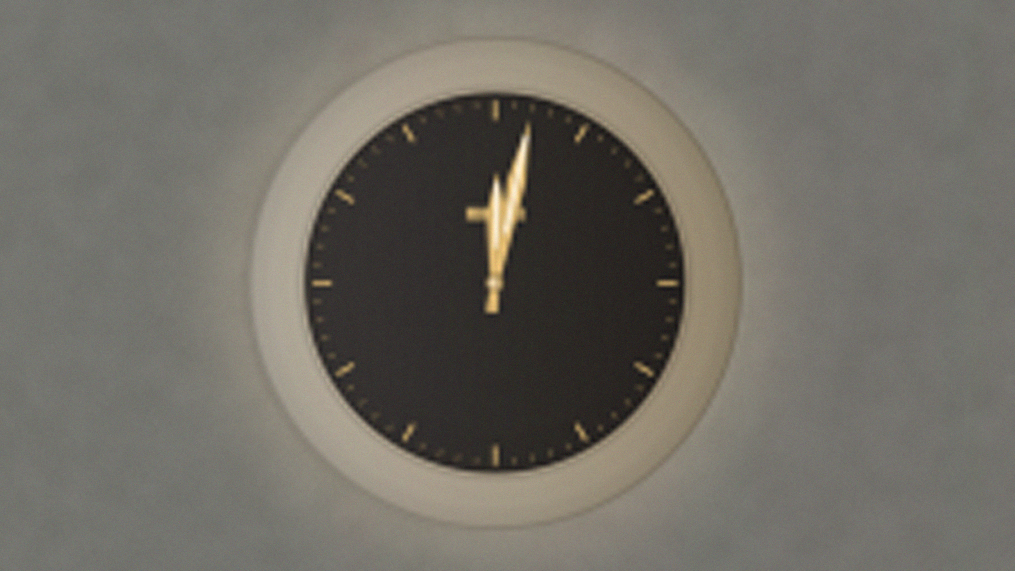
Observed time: 12.02
